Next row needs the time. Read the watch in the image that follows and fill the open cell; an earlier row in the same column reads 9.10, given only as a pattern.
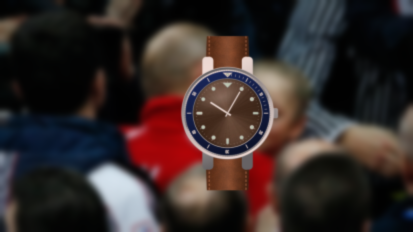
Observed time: 10.05
